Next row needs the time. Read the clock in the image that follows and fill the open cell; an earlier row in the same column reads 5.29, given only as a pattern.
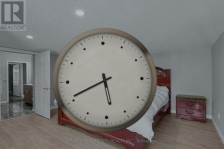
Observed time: 5.41
